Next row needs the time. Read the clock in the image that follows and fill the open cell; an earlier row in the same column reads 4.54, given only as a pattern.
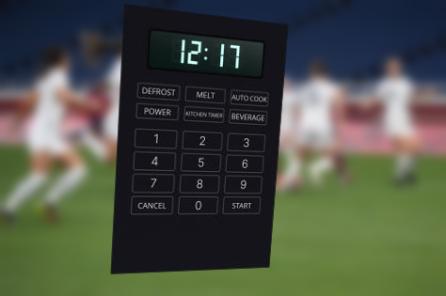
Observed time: 12.17
